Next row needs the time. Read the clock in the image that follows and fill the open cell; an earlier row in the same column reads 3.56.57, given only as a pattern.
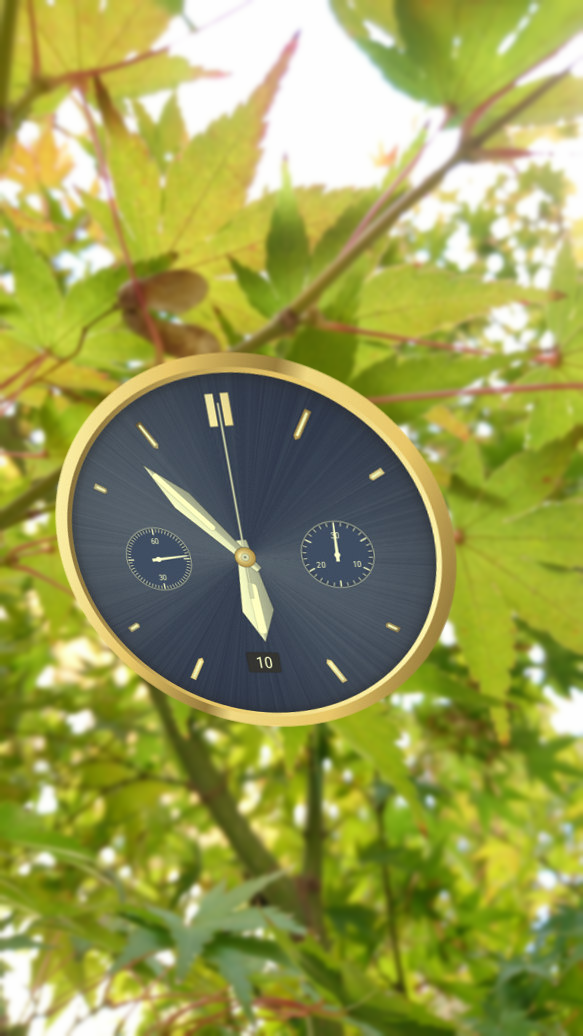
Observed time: 5.53.14
